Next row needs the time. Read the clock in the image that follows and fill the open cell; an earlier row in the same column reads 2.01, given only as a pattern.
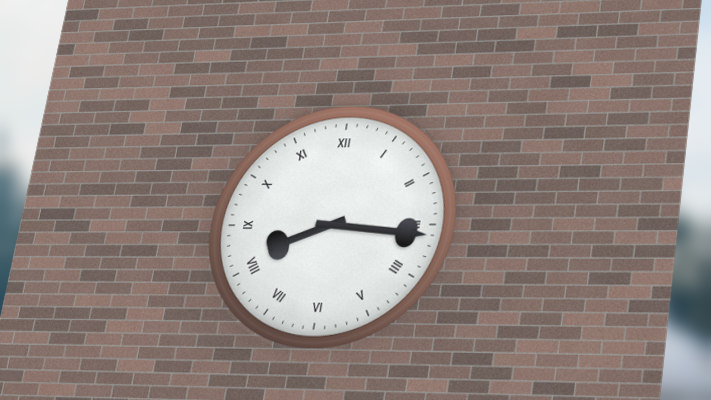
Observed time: 8.16
